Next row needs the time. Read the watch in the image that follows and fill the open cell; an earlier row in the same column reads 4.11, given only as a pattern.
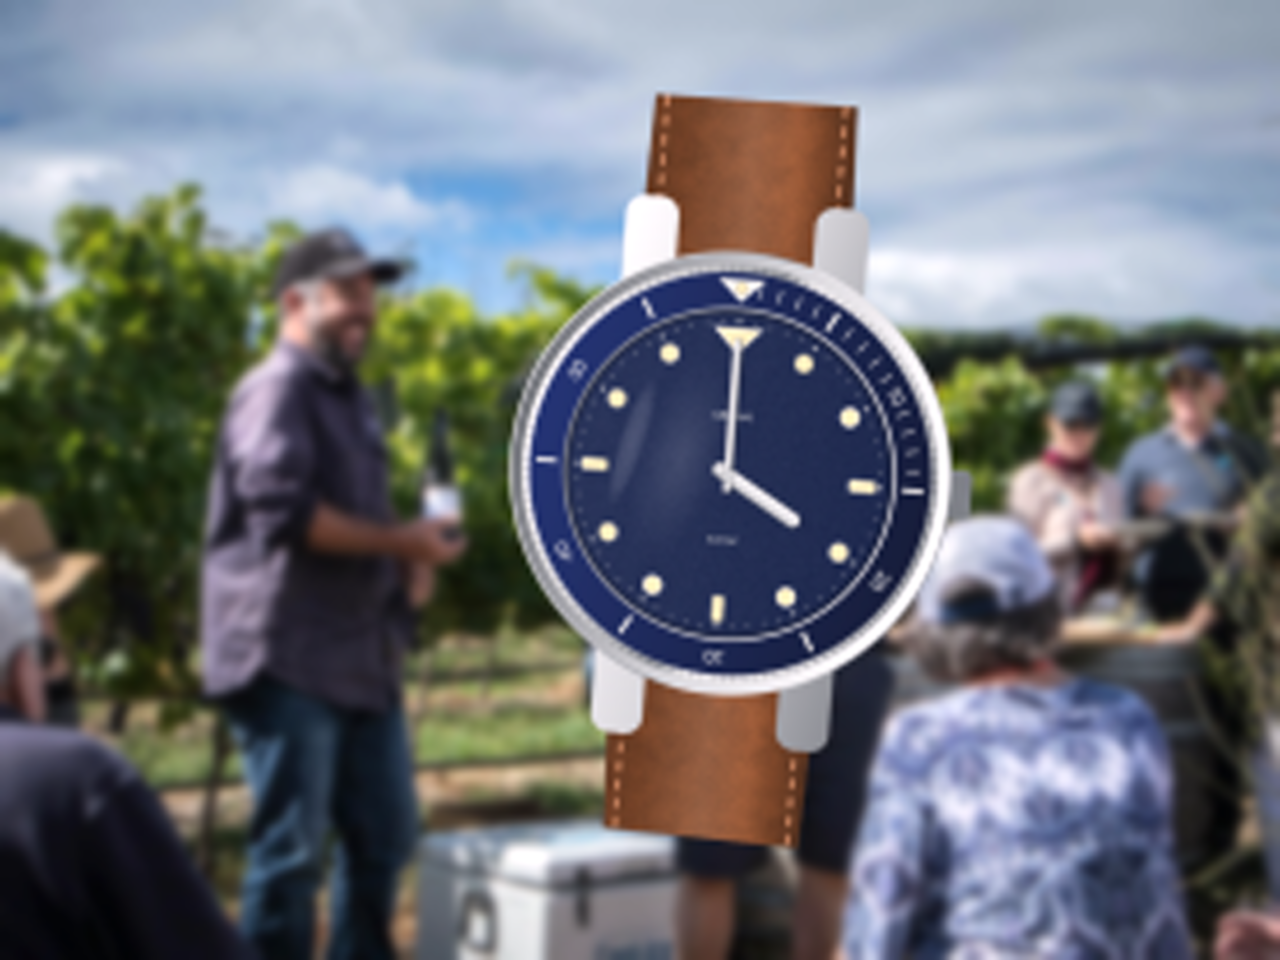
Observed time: 4.00
